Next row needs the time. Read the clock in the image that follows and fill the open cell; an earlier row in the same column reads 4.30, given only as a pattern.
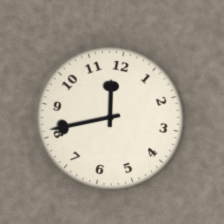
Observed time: 11.41
